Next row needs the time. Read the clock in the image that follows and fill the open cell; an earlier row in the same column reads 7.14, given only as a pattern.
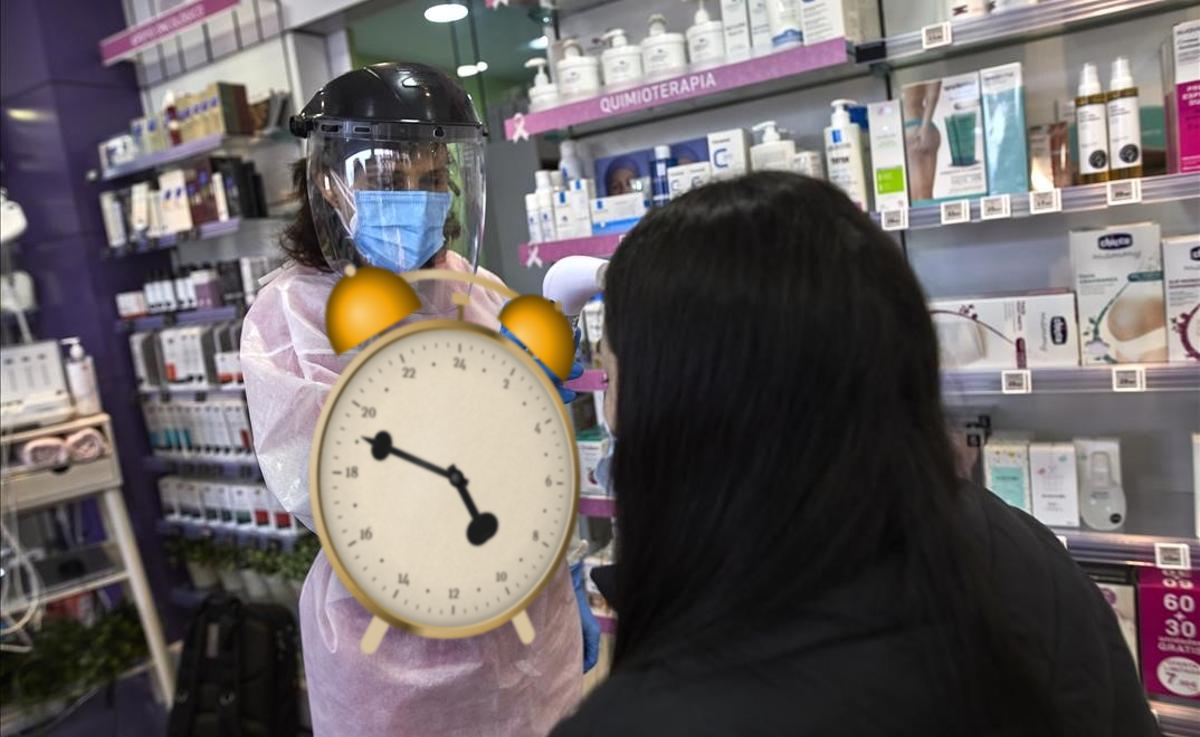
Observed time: 9.48
